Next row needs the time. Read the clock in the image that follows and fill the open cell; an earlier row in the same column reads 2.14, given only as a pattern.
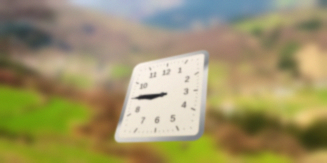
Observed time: 8.45
